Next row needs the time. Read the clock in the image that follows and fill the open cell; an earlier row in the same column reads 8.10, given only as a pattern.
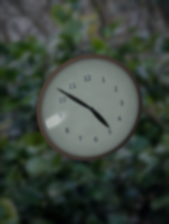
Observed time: 4.52
